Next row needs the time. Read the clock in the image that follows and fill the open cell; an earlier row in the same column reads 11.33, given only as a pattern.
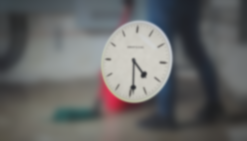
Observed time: 4.29
